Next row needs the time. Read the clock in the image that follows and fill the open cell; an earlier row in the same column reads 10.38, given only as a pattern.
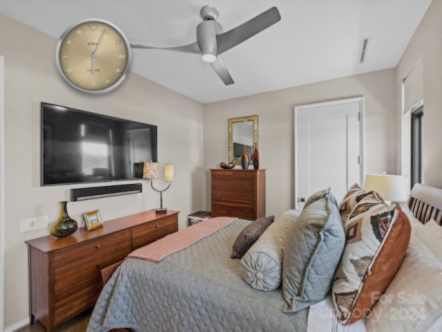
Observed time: 6.04
